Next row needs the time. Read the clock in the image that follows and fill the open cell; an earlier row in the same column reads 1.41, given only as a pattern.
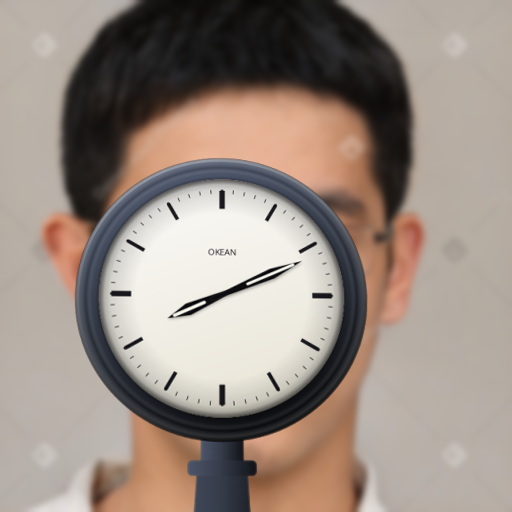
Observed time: 8.11
